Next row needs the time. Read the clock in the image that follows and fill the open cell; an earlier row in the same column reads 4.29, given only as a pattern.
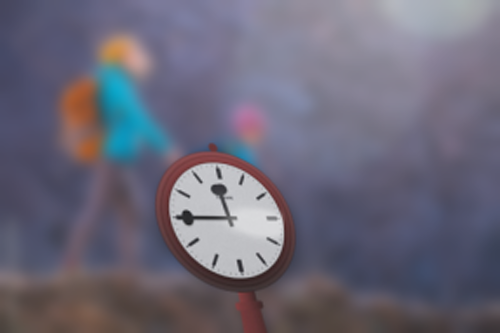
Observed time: 11.45
